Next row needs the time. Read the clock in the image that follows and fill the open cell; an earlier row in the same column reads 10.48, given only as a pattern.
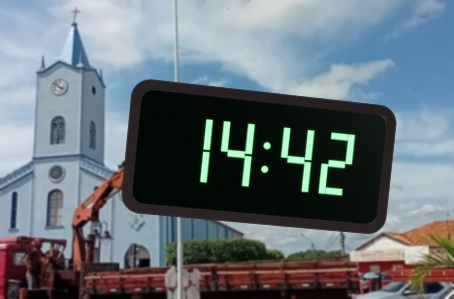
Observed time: 14.42
